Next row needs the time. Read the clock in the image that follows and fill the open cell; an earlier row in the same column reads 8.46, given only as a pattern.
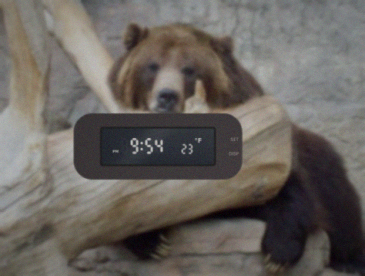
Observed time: 9.54
